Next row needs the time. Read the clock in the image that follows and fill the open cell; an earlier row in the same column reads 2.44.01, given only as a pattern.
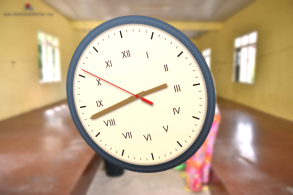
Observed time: 2.42.51
